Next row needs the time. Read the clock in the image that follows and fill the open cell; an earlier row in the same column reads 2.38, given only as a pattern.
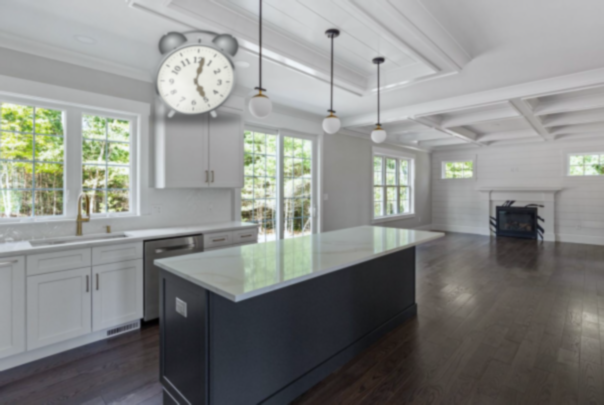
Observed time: 5.02
